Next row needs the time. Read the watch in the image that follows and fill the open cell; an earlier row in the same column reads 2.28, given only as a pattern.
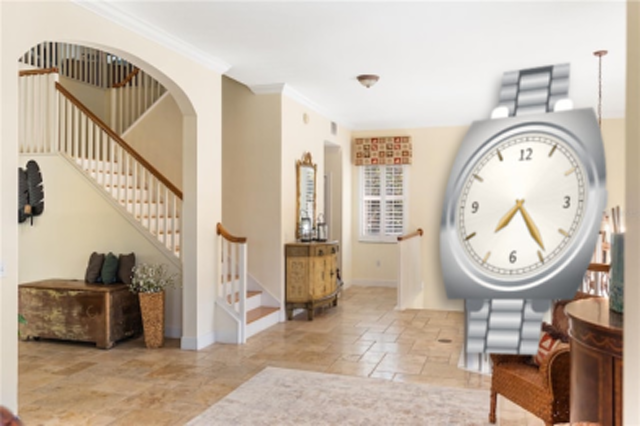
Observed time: 7.24
